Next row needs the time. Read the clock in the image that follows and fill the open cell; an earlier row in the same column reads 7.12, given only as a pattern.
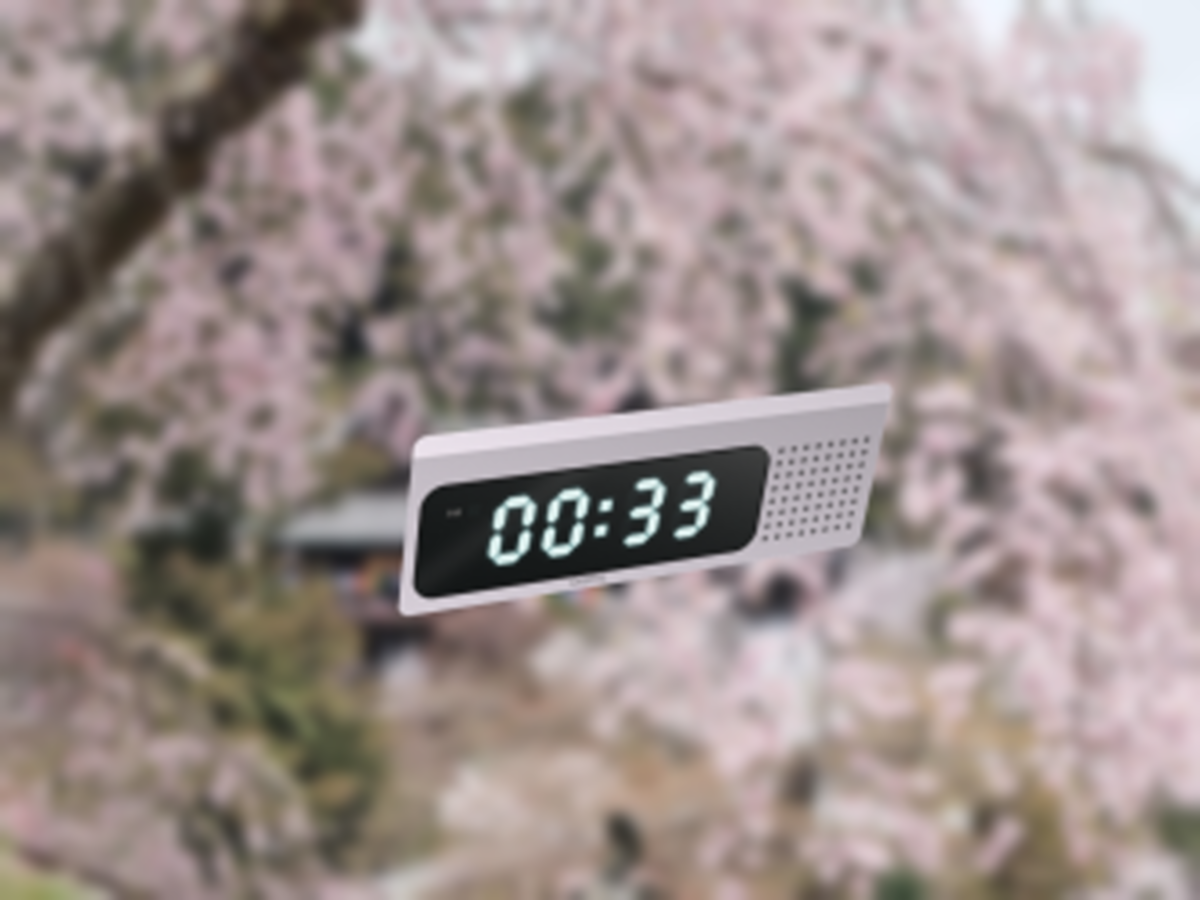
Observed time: 0.33
